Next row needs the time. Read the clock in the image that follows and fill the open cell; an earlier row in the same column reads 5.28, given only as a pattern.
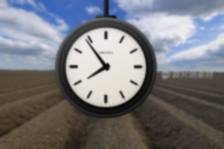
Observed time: 7.54
